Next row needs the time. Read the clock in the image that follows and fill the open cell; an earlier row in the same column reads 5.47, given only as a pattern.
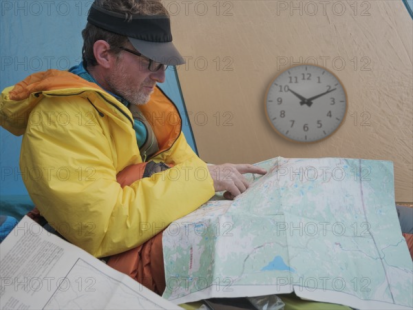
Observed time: 10.11
